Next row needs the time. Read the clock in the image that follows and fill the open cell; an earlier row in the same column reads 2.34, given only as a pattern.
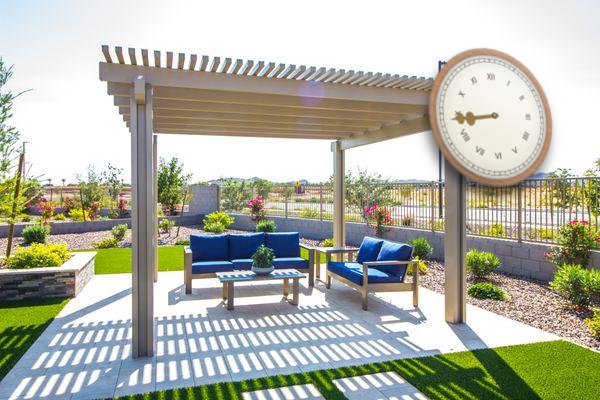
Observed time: 8.44
